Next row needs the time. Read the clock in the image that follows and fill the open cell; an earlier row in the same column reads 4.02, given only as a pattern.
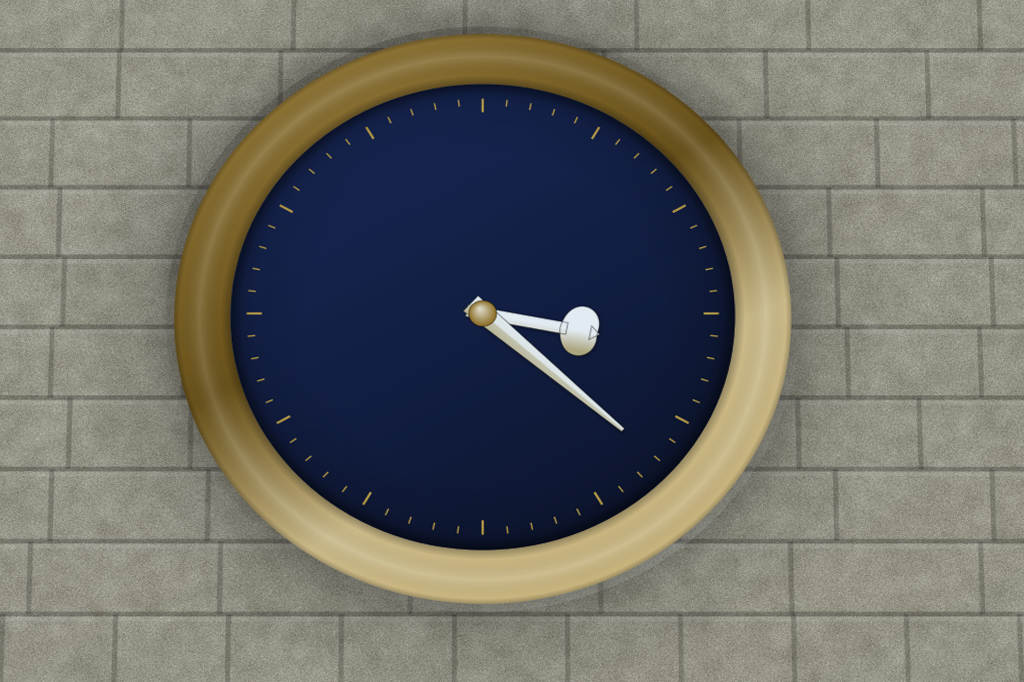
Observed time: 3.22
